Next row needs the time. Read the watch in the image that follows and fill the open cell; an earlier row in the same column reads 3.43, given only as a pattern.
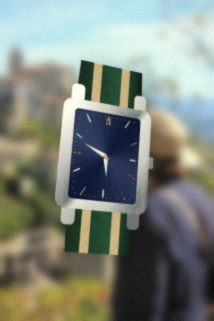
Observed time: 5.49
